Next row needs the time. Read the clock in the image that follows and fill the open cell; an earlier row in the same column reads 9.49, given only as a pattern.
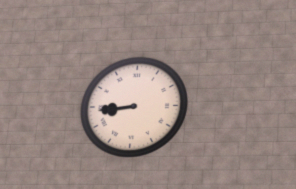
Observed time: 8.44
